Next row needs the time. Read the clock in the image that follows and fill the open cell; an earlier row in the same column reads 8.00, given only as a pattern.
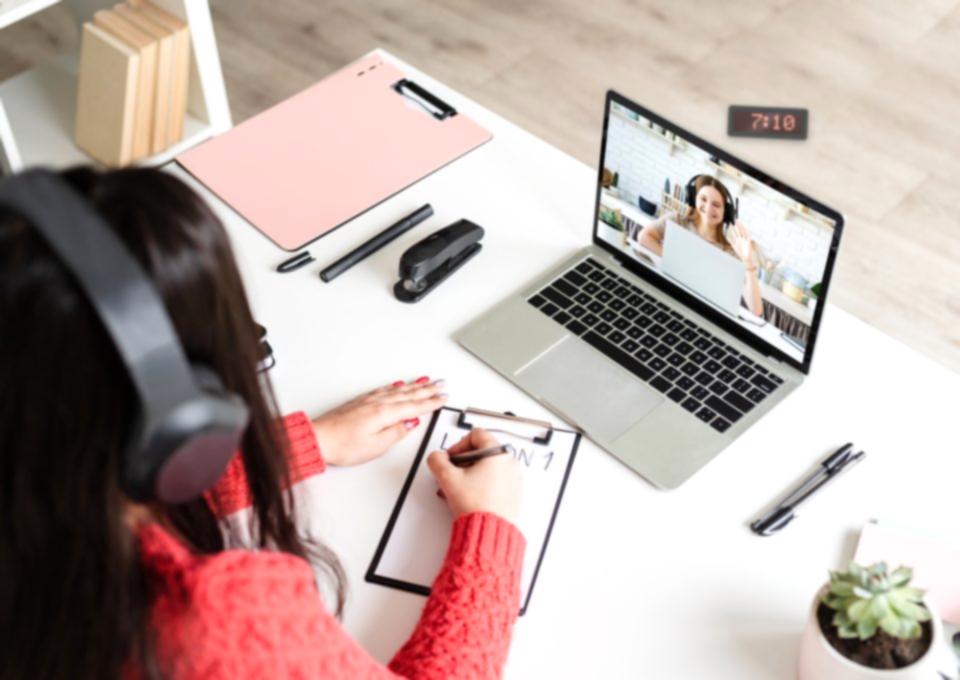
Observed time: 7.10
